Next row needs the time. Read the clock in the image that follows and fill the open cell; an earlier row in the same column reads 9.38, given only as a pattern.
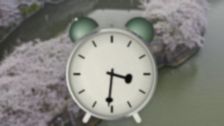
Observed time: 3.31
